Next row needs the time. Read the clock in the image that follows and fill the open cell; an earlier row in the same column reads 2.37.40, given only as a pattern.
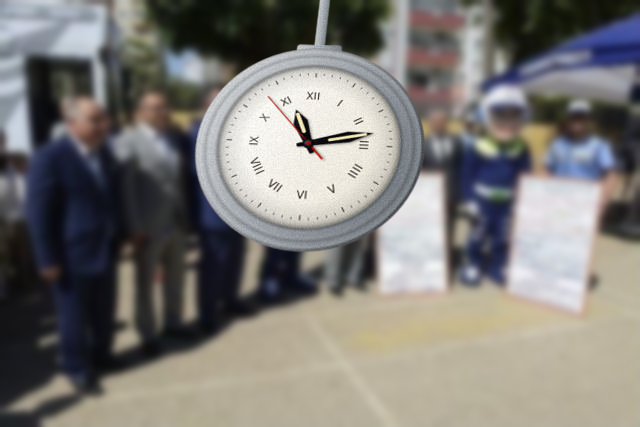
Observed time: 11.12.53
